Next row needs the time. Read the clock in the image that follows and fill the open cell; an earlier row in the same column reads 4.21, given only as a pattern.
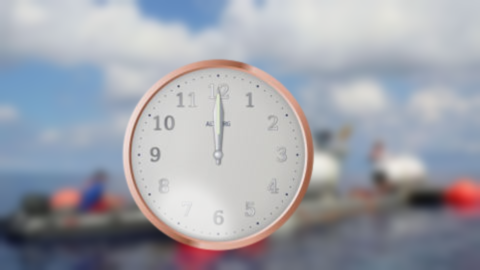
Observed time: 12.00
